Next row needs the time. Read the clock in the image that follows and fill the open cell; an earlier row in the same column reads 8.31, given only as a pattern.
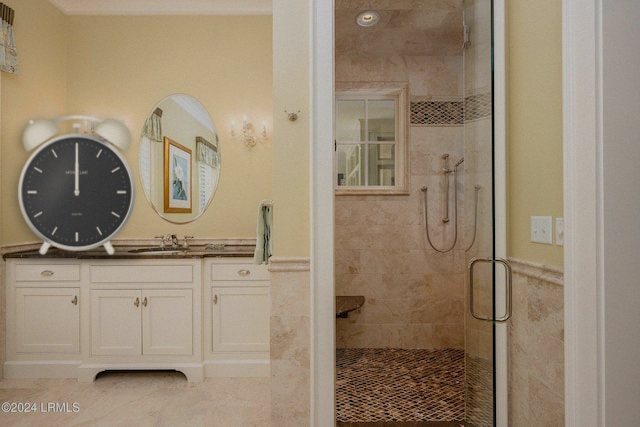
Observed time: 12.00
